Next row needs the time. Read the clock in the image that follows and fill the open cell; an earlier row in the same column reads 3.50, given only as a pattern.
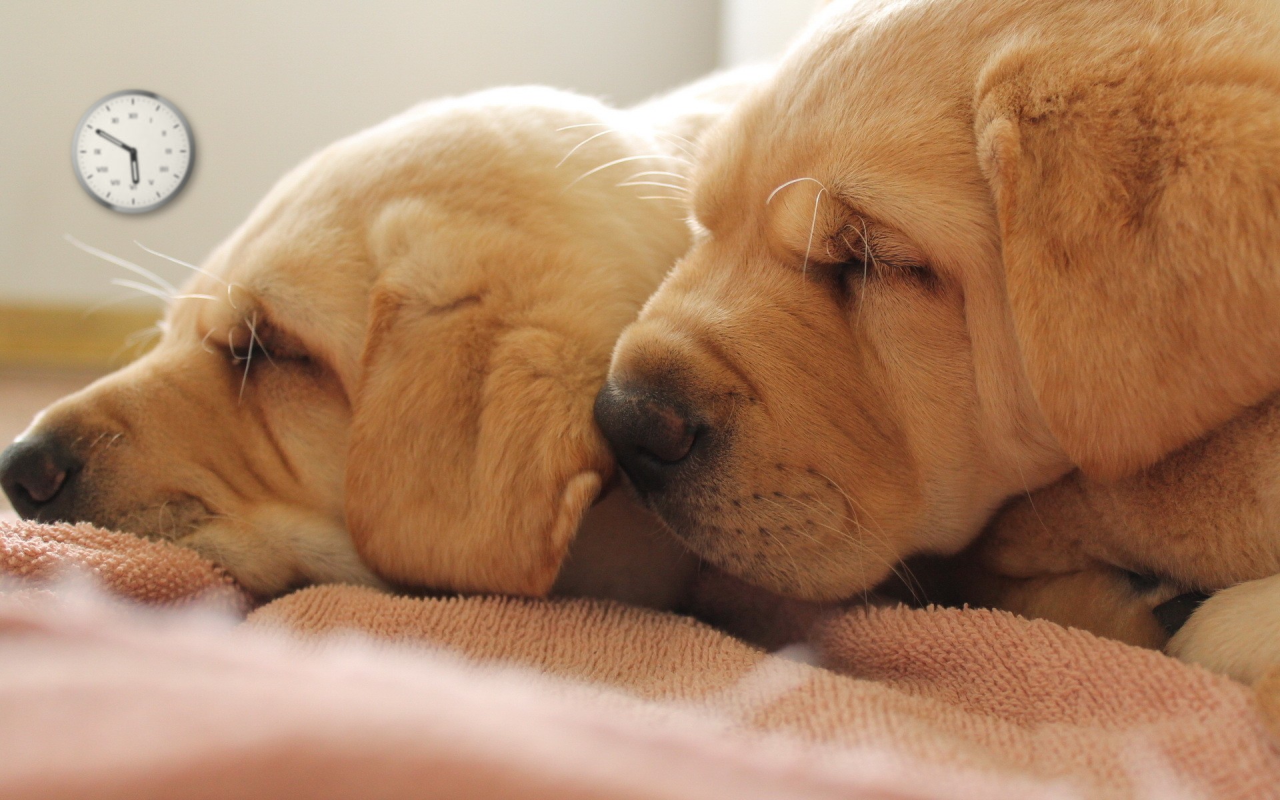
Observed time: 5.50
